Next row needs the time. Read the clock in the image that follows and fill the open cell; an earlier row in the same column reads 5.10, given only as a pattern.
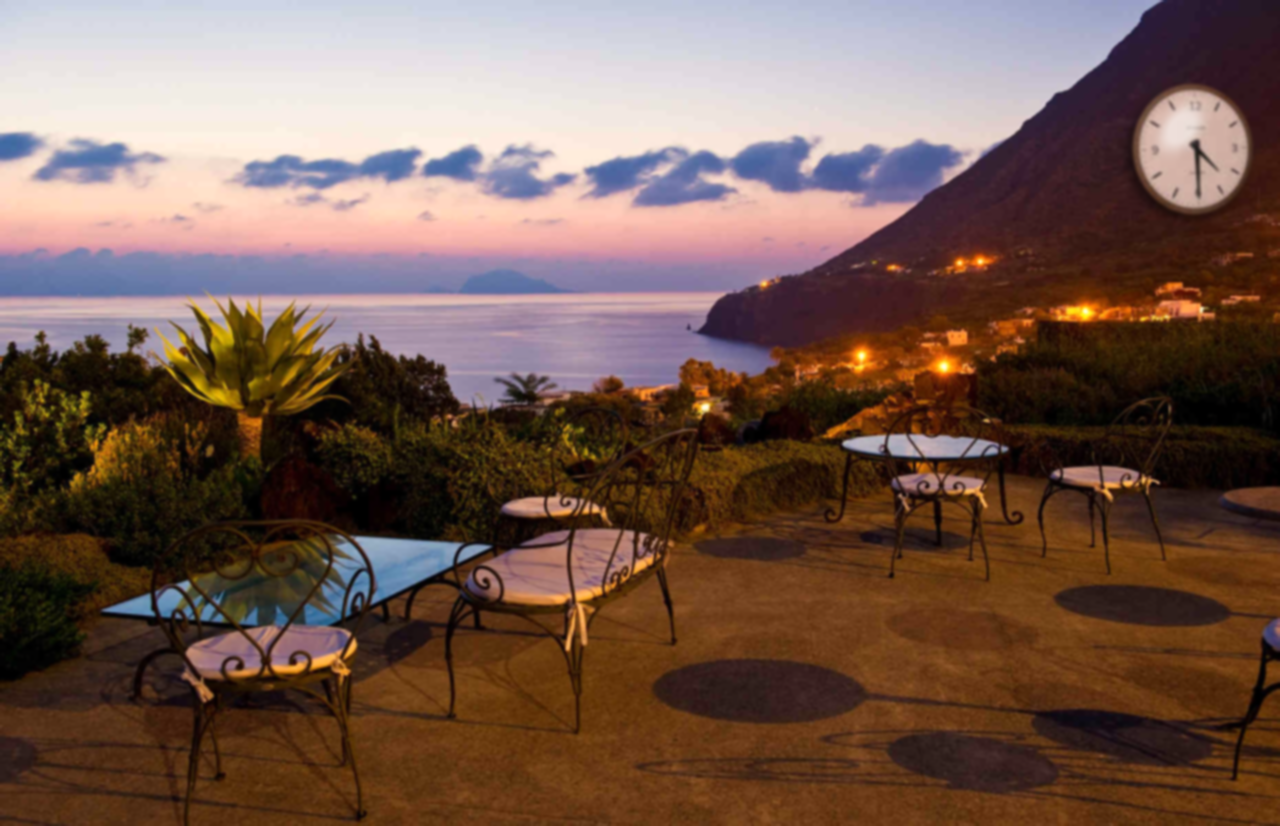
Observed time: 4.30
